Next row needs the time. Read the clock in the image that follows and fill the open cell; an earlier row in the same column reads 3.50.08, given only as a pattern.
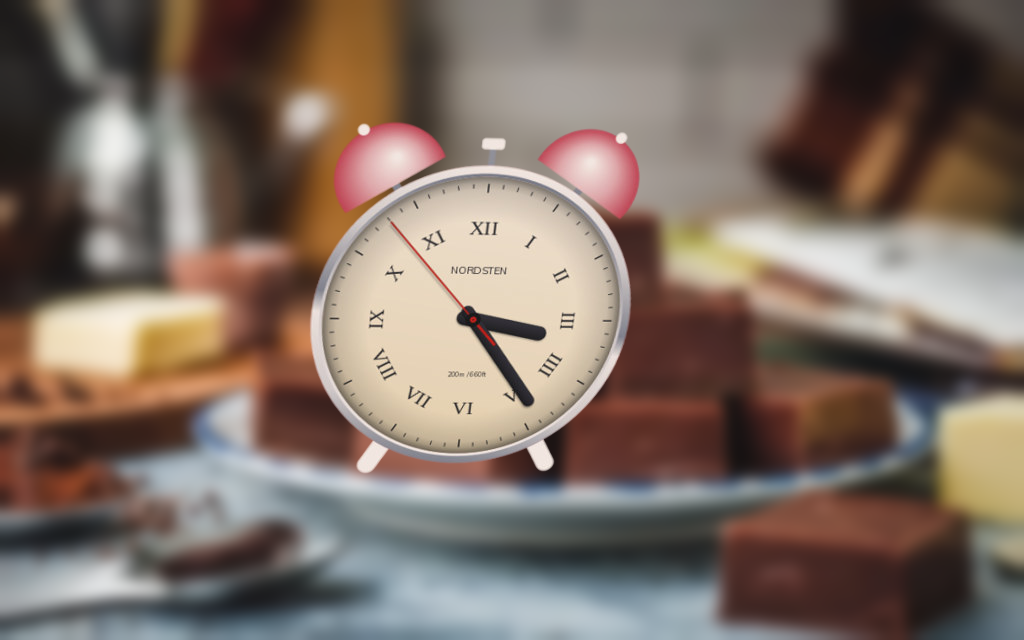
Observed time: 3.23.53
